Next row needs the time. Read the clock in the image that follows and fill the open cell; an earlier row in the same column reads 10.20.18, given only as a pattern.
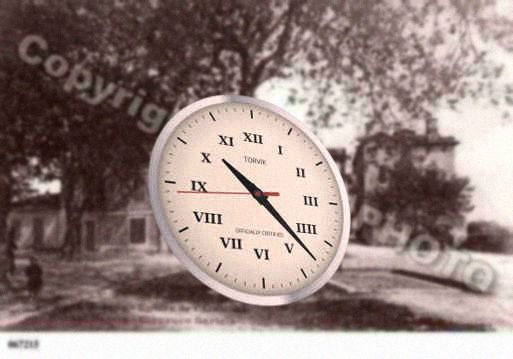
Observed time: 10.22.44
